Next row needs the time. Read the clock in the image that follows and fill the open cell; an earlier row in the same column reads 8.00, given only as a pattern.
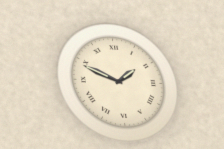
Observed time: 1.49
